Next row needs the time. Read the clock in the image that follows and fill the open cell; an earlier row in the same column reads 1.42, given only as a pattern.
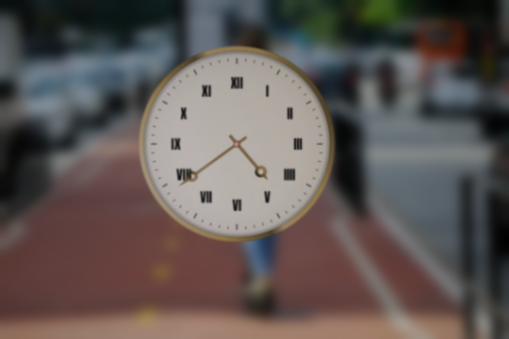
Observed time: 4.39
